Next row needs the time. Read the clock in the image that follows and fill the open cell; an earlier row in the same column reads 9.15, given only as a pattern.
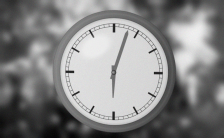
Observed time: 6.03
